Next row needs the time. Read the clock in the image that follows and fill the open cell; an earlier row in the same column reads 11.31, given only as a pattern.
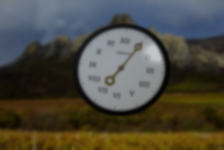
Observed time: 7.05
